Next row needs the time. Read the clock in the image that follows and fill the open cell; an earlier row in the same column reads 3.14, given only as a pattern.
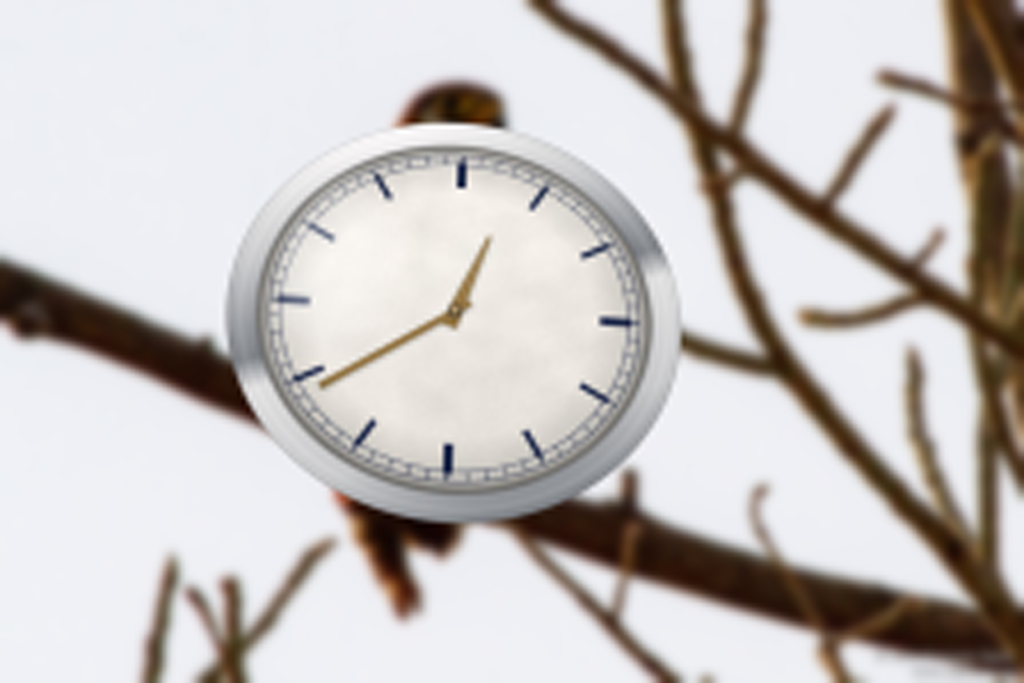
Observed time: 12.39
